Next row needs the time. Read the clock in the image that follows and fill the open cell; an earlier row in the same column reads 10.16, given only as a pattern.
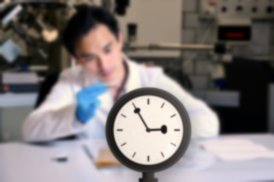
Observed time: 2.55
